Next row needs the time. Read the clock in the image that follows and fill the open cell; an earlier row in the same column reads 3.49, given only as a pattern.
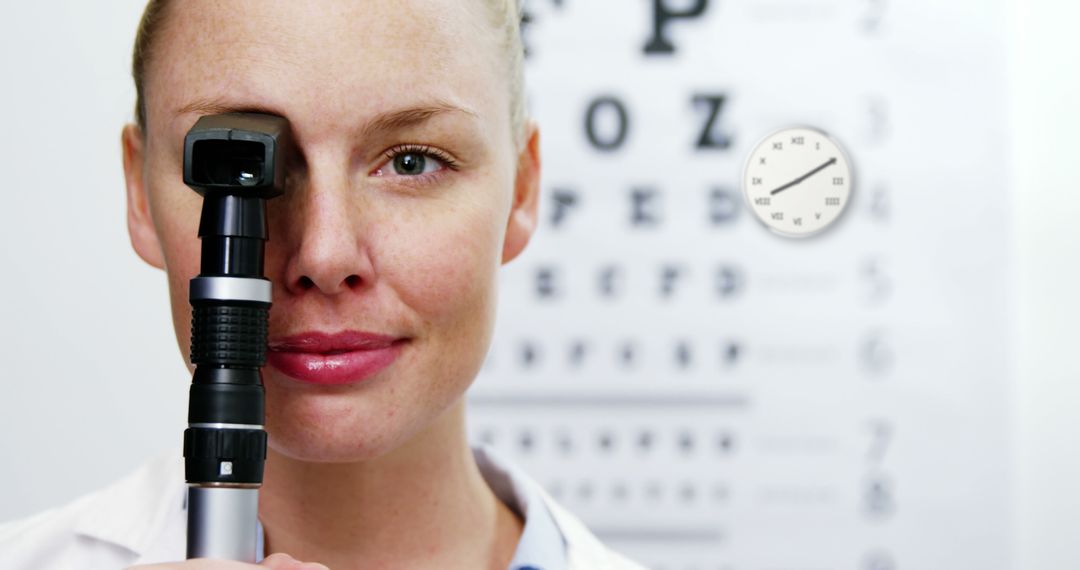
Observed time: 8.10
